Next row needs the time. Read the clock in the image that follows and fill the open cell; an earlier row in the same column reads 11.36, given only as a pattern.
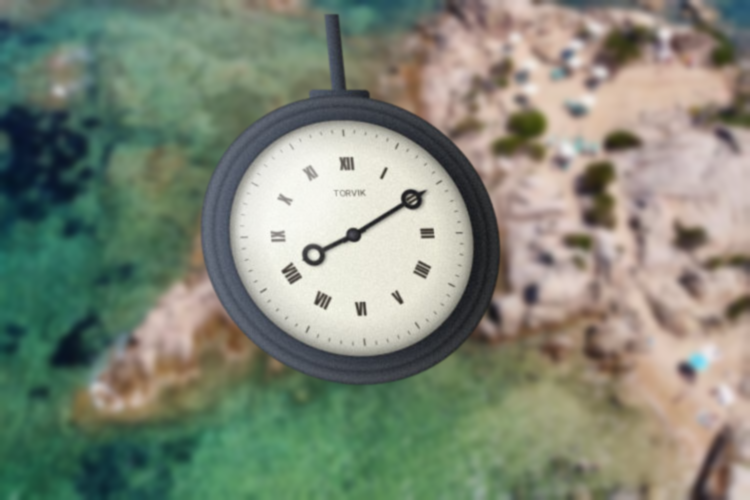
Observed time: 8.10
